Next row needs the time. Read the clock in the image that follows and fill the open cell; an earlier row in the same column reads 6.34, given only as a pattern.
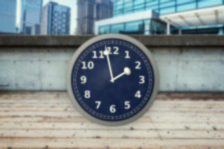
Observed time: 1.58
